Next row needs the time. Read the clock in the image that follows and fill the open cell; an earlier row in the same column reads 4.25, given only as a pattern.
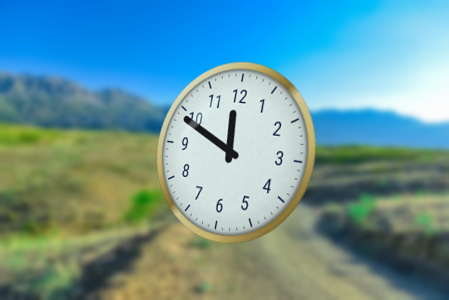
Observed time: 11.49
